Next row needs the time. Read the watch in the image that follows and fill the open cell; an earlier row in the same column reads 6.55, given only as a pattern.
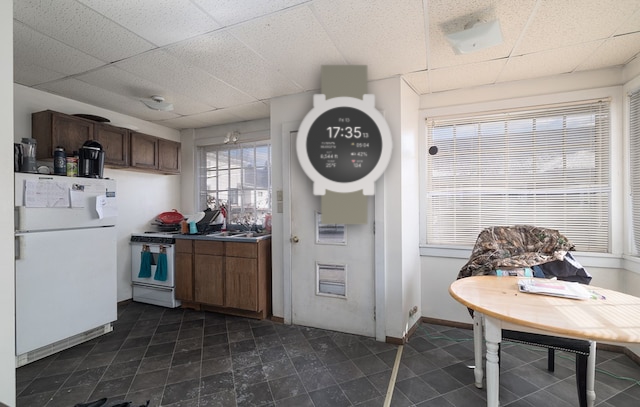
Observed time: 17.35
